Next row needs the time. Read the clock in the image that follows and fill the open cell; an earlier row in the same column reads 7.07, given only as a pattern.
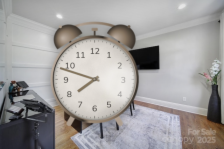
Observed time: 7.48
